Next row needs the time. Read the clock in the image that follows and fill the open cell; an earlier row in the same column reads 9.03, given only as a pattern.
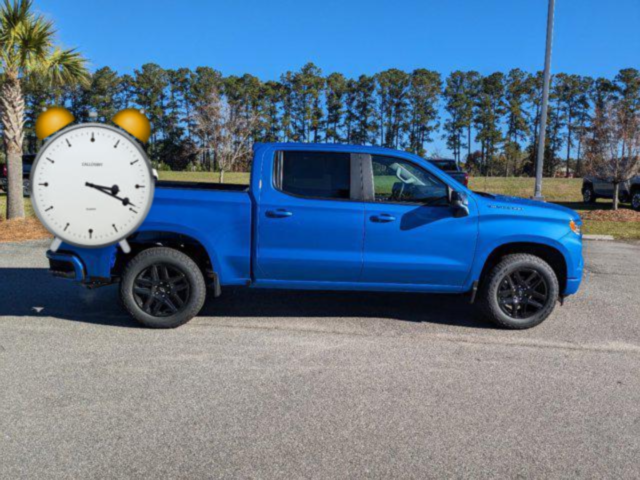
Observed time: 3.19
